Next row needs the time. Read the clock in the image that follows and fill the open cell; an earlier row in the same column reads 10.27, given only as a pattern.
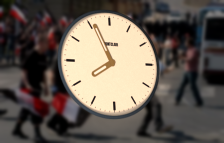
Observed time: 7.56
